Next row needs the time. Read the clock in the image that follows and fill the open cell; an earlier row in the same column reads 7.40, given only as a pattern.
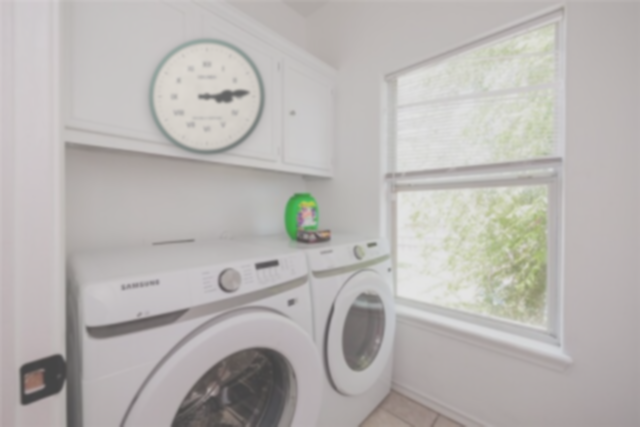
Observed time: 3.14
